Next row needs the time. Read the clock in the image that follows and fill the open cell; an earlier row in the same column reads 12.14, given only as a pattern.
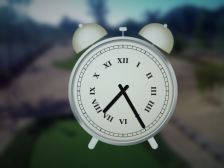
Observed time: 7.25
